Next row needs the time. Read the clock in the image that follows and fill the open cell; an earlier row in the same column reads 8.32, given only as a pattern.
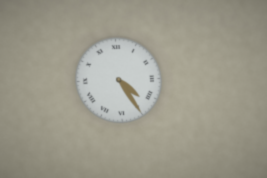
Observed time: 4.25
